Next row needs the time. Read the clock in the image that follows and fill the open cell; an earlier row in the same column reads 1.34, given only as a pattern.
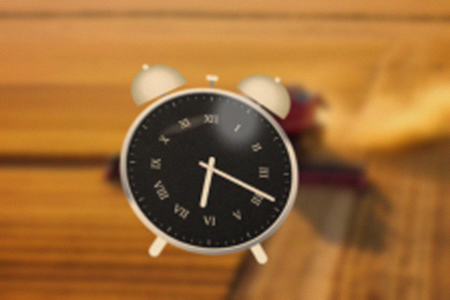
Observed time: 6.19
